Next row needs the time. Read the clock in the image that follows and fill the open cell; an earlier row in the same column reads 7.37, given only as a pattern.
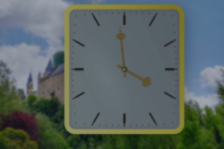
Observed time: 3.59
